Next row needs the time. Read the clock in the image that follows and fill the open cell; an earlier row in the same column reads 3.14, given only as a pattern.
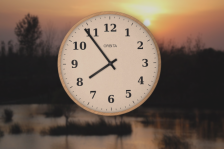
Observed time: 7.54
